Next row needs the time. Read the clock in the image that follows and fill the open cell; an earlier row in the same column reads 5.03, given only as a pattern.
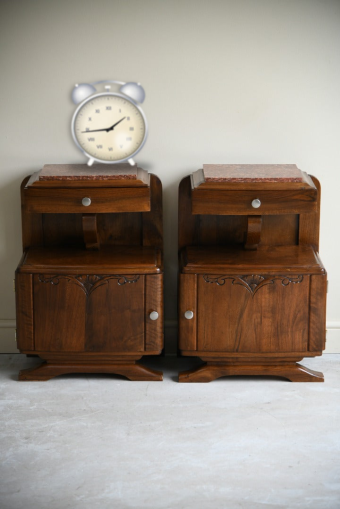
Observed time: 1.44
